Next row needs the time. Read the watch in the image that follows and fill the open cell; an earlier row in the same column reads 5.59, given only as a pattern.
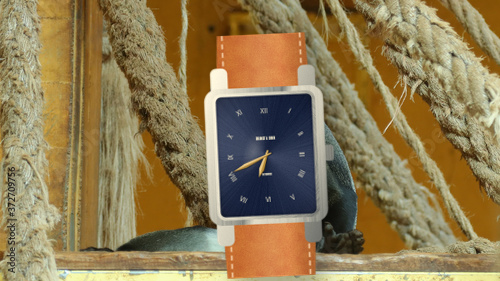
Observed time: 6.41
